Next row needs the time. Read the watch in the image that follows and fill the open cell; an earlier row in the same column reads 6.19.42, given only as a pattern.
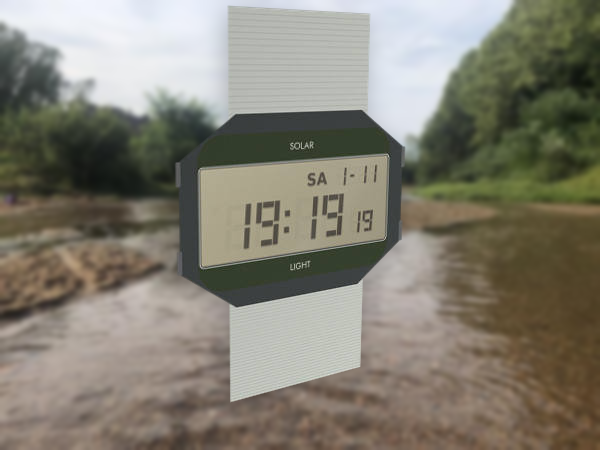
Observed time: 19.19.19
